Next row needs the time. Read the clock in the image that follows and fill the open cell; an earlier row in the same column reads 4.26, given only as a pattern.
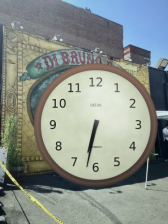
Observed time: 6.32
